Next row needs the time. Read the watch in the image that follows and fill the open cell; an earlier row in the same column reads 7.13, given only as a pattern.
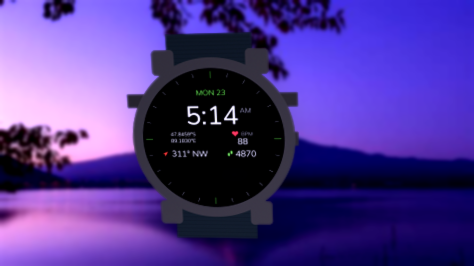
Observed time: 5.14
